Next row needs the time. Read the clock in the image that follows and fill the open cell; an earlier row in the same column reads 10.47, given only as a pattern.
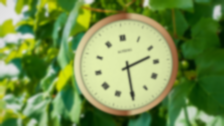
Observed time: 2.30
